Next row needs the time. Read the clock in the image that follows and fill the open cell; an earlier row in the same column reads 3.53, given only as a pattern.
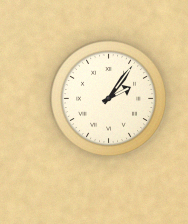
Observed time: 2.06
